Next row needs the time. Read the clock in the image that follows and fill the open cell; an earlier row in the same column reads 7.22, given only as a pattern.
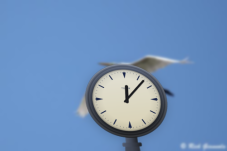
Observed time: 12.07
